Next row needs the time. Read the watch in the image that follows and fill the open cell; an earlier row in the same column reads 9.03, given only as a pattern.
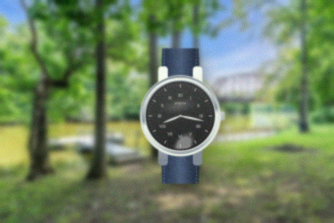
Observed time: 8.17
